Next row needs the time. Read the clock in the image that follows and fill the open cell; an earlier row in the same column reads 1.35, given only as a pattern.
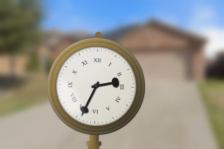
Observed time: 2.34
